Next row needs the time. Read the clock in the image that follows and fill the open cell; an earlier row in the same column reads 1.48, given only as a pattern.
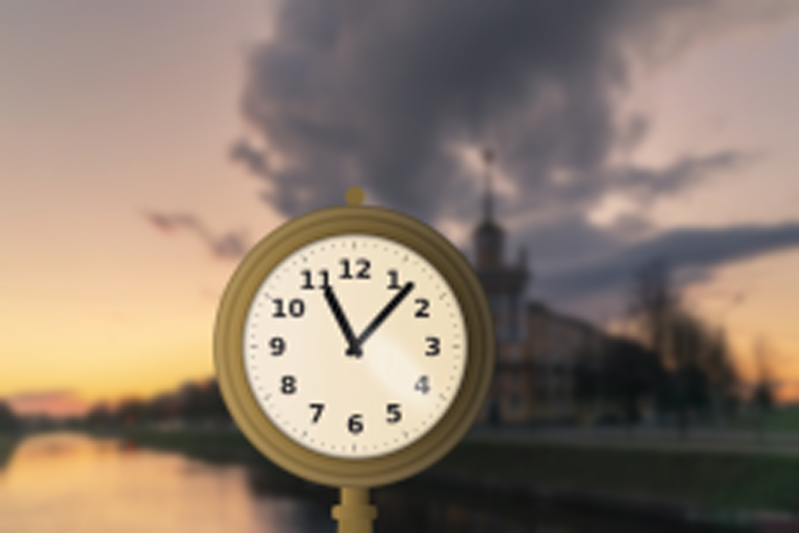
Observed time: 11.07
